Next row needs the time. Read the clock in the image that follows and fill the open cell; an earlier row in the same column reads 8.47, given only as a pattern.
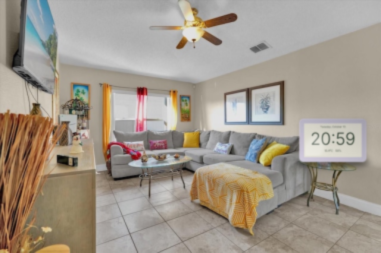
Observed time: 20.59
